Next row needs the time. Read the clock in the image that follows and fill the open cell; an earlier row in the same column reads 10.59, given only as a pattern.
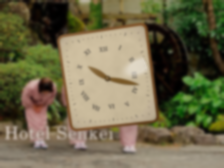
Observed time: 10.18
